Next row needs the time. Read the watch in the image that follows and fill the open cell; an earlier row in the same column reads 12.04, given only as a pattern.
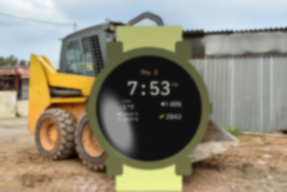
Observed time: 7.53
